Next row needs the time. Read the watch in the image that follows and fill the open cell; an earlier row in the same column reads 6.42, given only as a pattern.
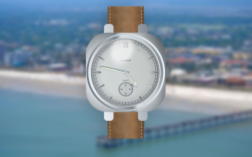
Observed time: 4.47
